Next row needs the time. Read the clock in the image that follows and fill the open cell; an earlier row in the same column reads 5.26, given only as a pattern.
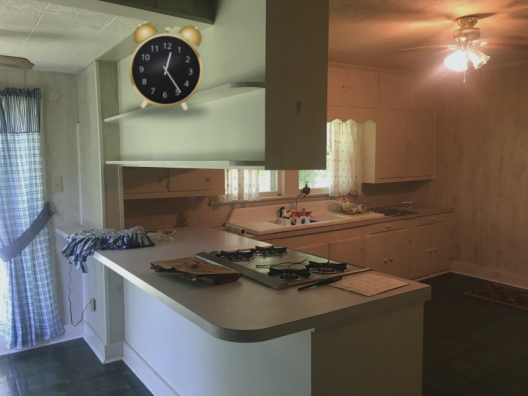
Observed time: 12.24
